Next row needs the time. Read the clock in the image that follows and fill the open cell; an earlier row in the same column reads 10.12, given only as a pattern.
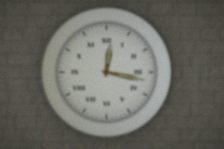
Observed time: 12.17
